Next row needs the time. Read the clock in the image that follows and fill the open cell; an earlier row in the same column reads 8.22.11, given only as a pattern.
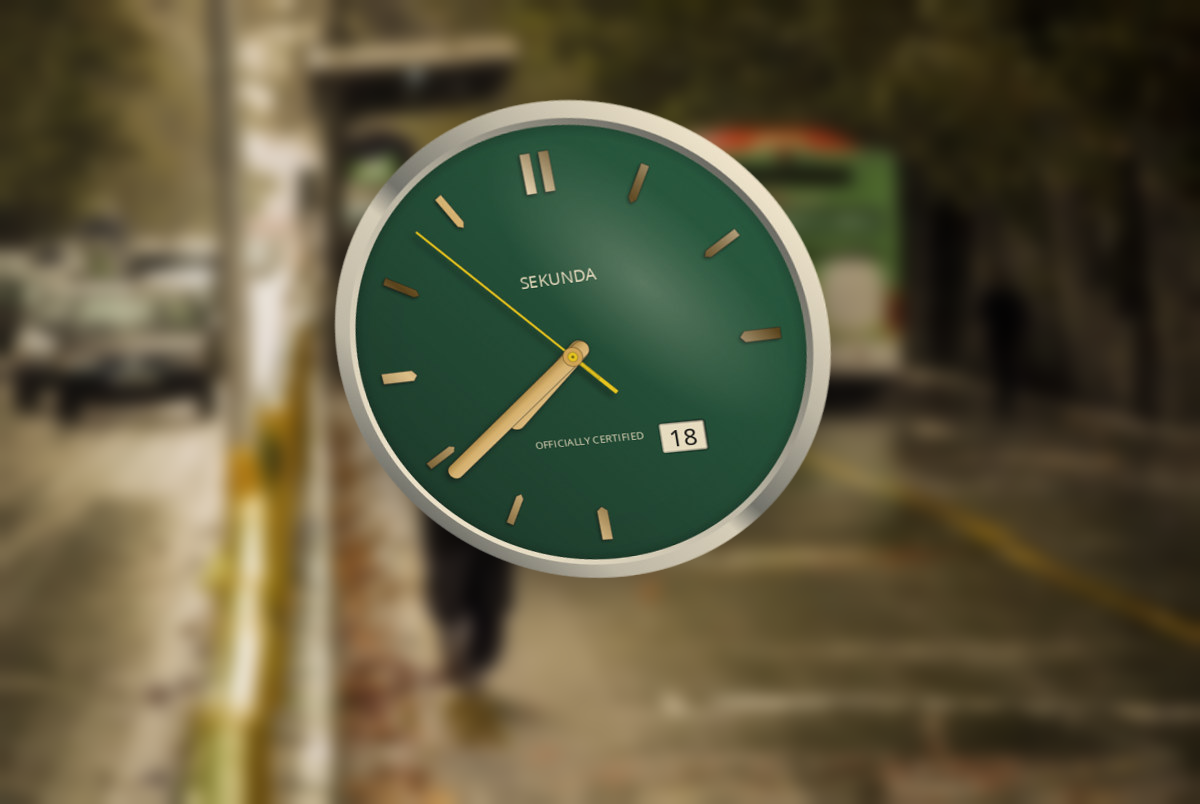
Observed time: 7.38.53
